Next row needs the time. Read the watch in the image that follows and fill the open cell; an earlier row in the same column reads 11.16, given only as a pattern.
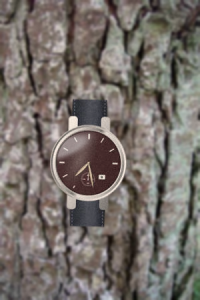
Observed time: 7.28
